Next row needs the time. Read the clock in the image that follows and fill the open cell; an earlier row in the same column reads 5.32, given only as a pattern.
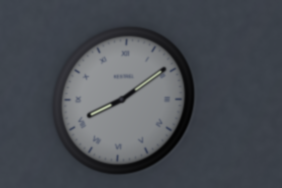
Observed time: 8.09
